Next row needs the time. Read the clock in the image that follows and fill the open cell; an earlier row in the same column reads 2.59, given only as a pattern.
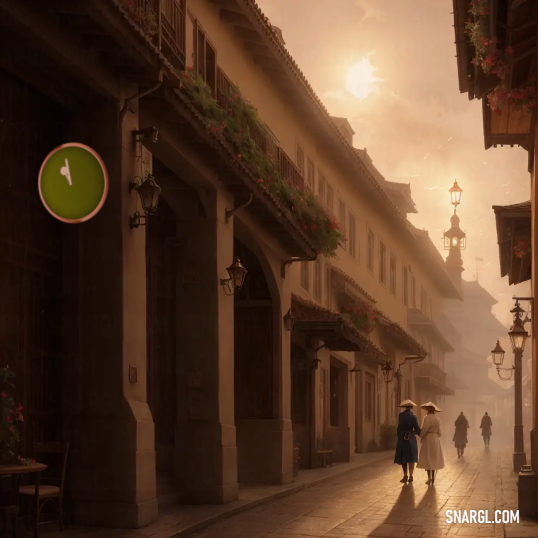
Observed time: 10.58
